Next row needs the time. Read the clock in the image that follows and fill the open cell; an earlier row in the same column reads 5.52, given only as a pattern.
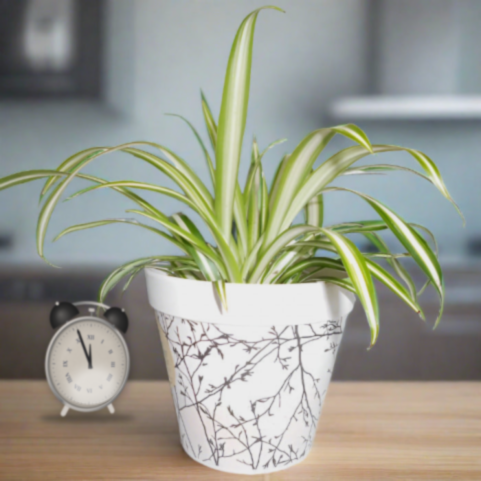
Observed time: 11.56
